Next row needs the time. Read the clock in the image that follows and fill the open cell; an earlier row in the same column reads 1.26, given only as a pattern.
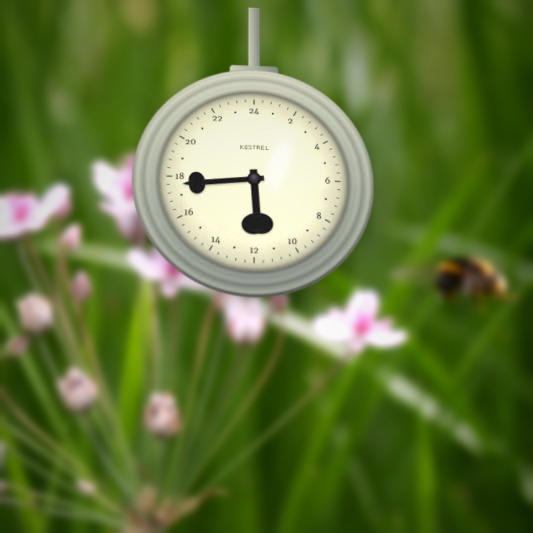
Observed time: 11.44
